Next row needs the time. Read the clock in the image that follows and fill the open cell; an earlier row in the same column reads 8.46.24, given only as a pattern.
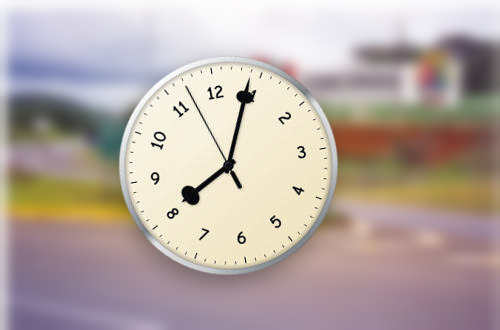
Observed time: 8.03.57
